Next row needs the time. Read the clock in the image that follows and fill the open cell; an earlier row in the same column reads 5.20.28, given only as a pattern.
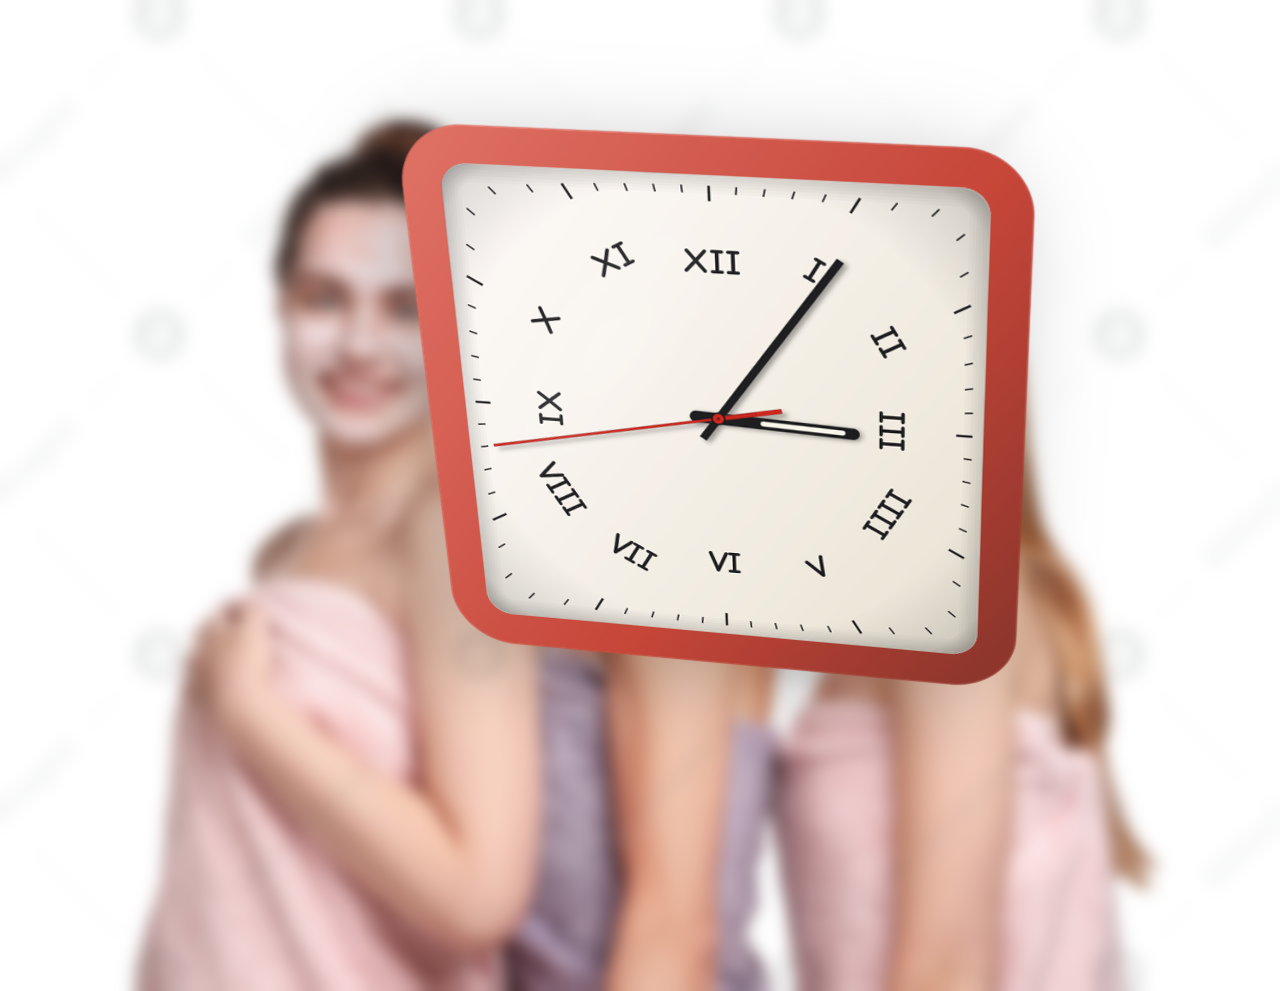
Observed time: 3.05.43
